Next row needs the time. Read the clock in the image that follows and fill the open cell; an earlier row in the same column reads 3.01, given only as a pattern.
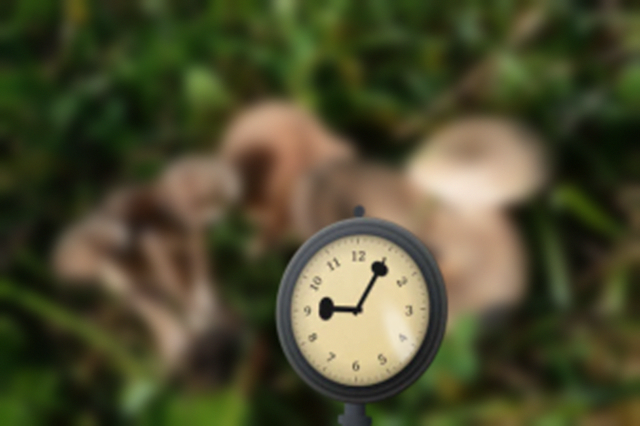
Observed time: 9.05
